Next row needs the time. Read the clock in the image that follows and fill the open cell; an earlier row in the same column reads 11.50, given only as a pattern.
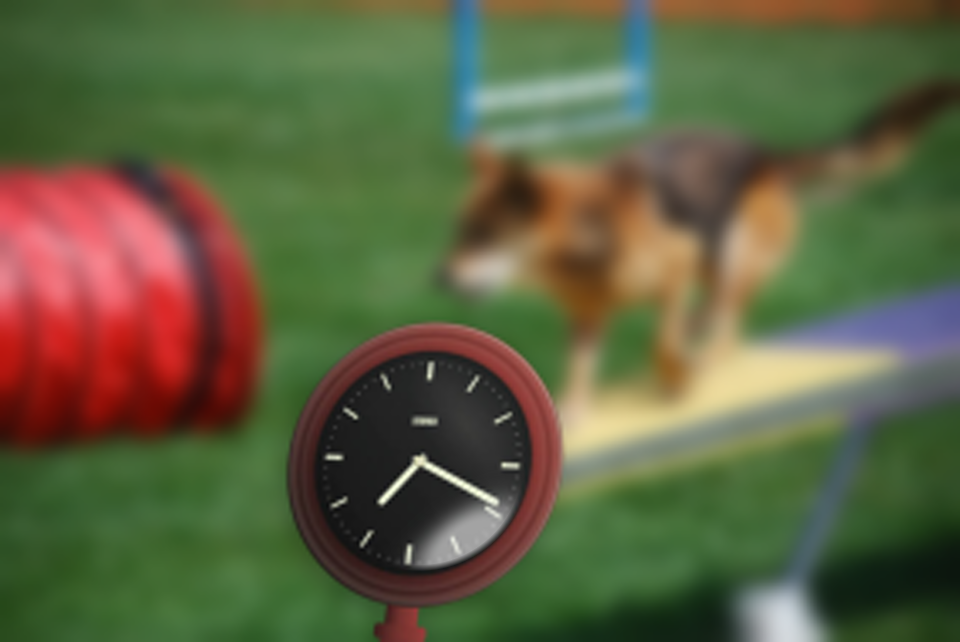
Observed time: 7.19
